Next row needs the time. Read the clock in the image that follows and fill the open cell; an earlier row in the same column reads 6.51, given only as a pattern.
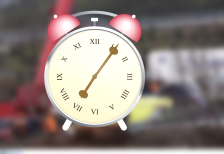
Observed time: 7.06
